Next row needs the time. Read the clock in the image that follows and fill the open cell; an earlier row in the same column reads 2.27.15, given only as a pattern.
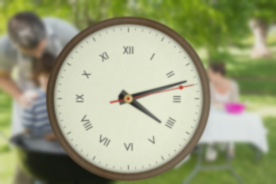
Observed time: 4.12.13
